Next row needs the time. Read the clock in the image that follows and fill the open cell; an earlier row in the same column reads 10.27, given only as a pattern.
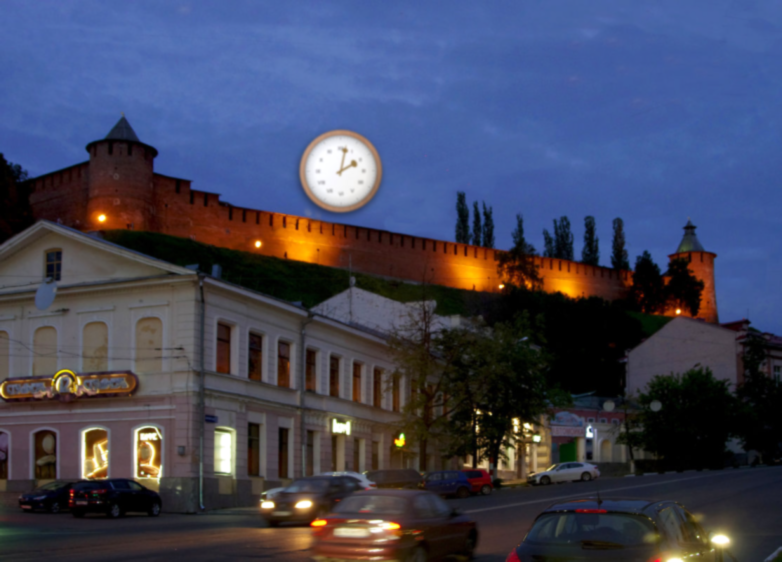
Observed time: 2.02
